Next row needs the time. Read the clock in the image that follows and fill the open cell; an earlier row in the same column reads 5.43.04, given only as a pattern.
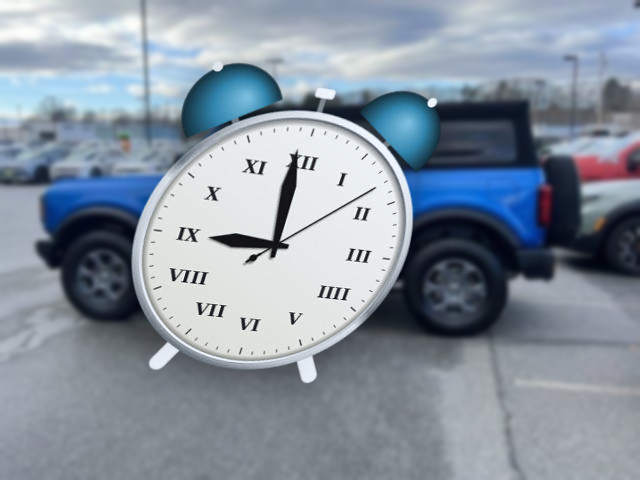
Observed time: 8.59.08
